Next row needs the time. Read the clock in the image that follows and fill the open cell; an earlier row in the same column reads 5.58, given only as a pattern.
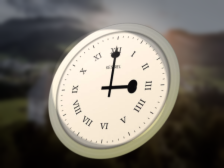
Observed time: 3.00
